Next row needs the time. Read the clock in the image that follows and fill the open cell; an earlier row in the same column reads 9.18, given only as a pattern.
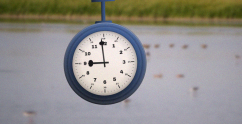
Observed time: 8.59
